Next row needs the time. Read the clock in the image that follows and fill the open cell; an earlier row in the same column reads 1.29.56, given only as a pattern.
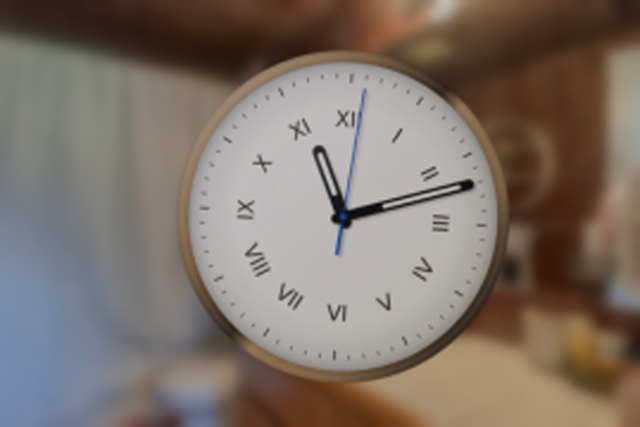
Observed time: 11.12.01
